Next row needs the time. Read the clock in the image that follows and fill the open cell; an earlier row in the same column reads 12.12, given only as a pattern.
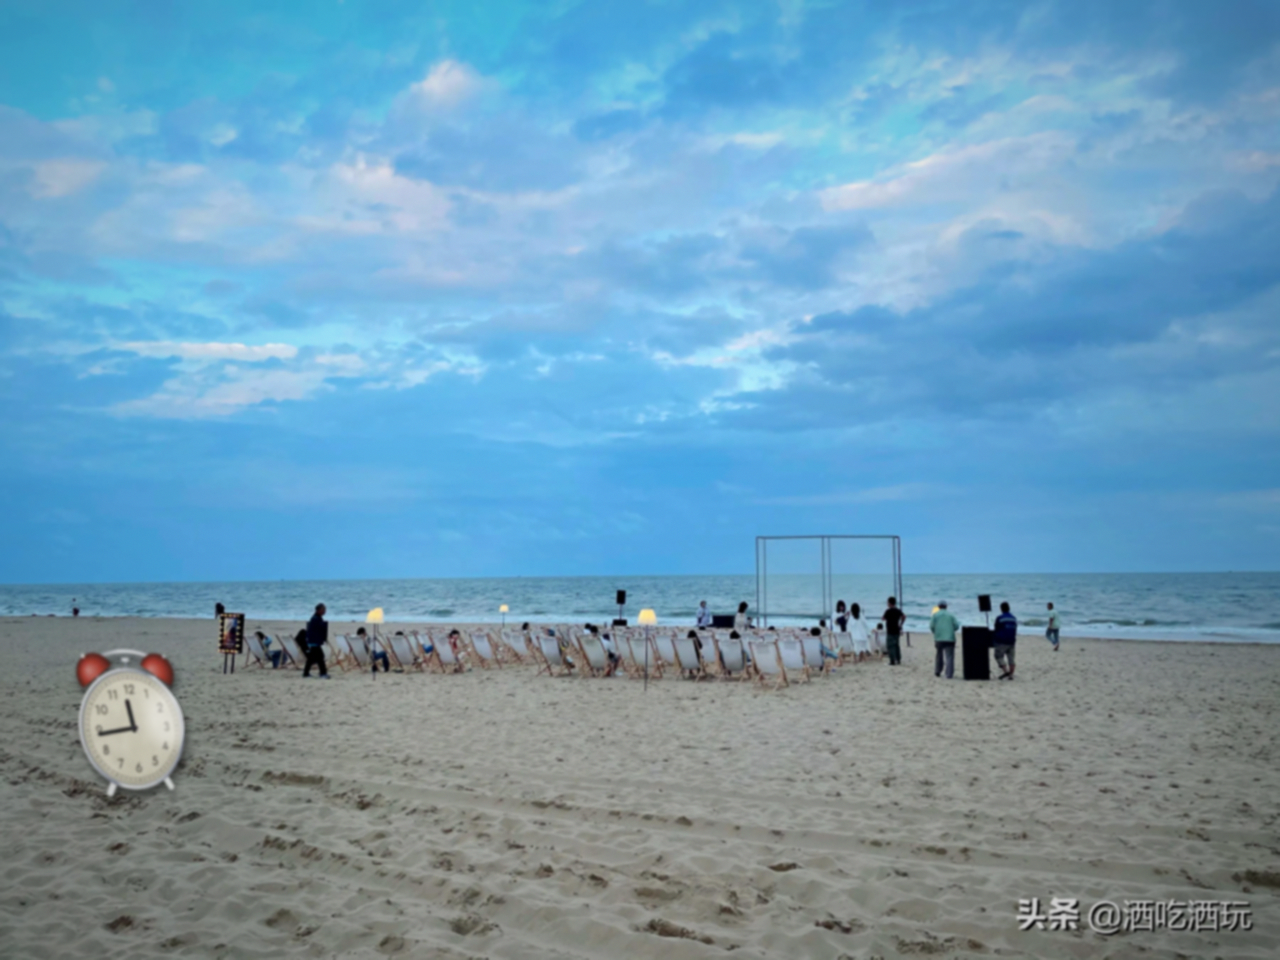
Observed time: 11.44
